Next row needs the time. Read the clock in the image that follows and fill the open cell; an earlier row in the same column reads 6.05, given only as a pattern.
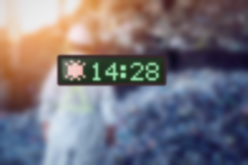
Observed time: 14.28
